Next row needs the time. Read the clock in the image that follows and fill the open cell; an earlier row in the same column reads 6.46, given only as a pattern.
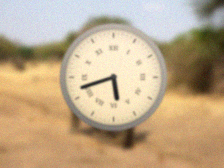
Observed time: 5.42
